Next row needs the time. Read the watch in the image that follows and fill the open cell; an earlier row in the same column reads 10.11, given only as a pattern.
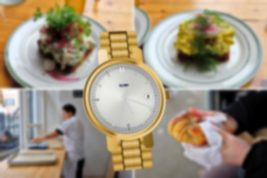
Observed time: 5.19
